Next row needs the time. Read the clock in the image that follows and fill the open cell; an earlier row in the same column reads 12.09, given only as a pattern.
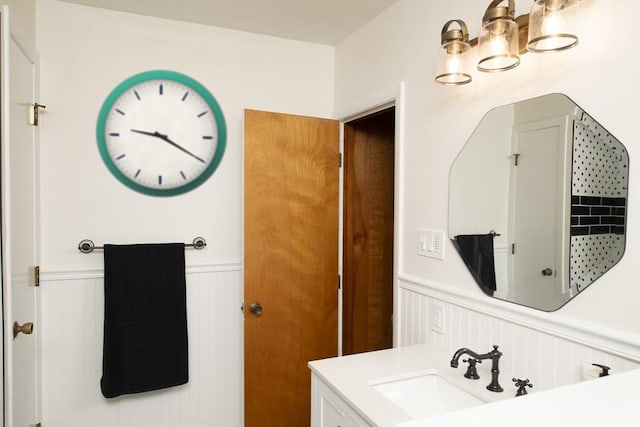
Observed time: 9.20
